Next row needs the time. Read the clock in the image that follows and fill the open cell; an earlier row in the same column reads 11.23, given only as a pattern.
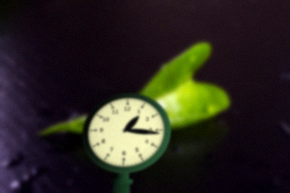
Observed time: 1.16
